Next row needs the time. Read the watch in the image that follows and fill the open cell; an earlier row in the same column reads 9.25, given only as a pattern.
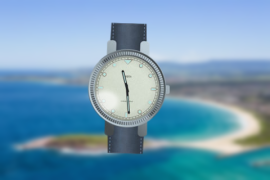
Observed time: 11.29
